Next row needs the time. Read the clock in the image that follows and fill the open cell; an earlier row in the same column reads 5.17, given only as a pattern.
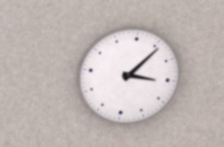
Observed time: 3.06
